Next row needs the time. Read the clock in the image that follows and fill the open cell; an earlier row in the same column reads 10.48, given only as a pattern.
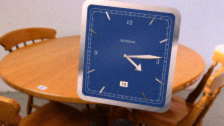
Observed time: 4.14
